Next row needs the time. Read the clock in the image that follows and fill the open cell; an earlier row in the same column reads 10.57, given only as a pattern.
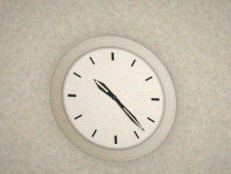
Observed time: 10.23
